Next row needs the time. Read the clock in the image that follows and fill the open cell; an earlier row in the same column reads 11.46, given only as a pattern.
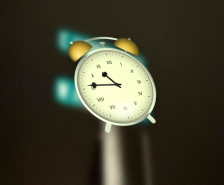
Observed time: 10.46
